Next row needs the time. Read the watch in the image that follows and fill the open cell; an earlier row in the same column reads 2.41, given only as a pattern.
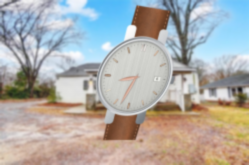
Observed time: 8.33
